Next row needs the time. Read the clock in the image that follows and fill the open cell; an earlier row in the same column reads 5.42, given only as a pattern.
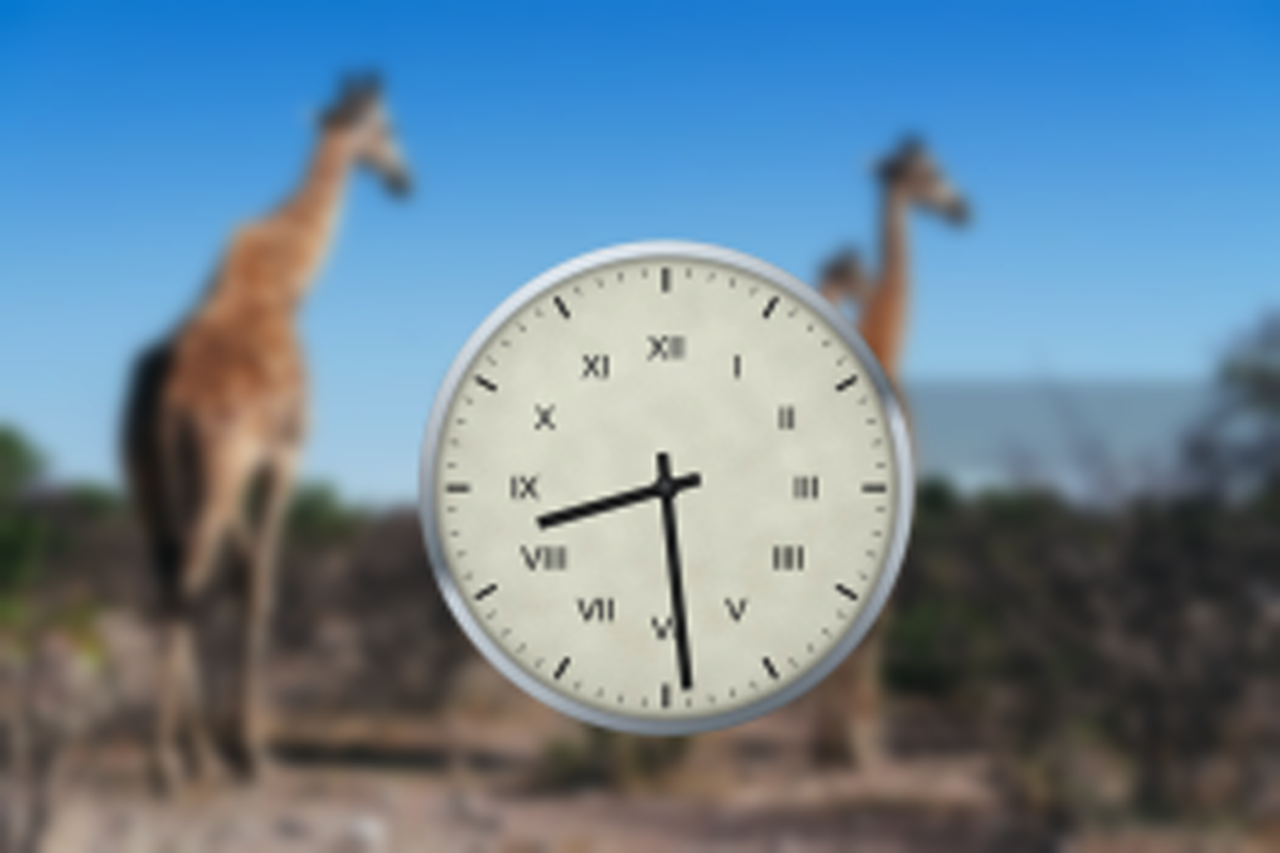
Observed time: 8.29
